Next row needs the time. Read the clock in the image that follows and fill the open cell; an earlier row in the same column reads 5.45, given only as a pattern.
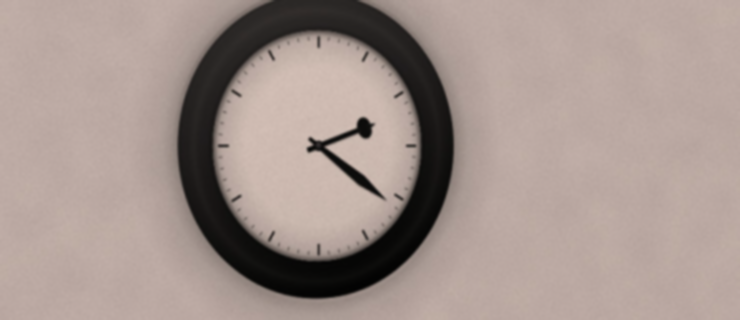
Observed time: 2.21
